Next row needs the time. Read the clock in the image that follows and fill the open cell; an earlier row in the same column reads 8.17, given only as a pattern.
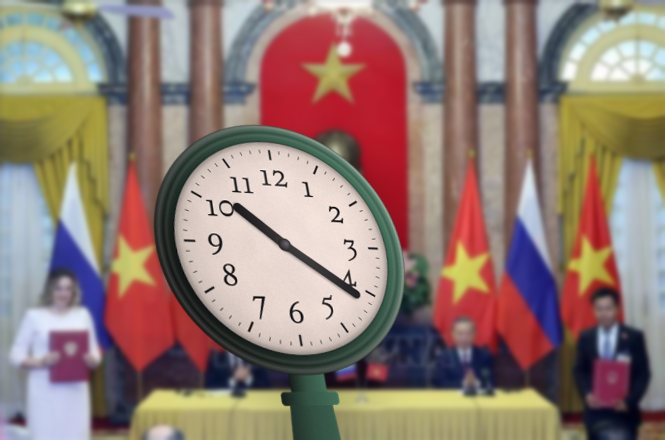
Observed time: 10.21
